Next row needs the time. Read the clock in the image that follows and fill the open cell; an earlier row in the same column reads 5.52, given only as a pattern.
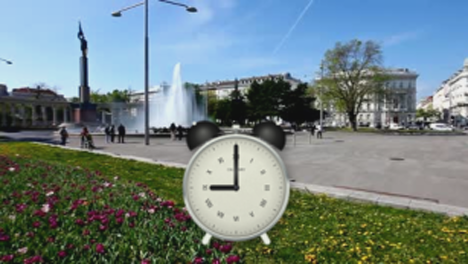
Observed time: 9.00
